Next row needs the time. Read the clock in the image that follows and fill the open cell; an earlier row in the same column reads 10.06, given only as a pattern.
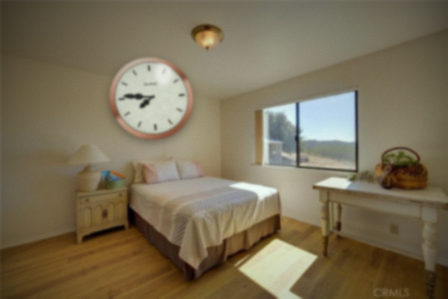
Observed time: 7.46
